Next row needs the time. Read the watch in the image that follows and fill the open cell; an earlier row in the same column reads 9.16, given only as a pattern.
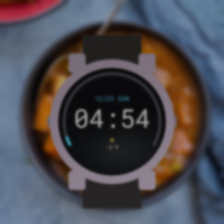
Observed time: 4.54
